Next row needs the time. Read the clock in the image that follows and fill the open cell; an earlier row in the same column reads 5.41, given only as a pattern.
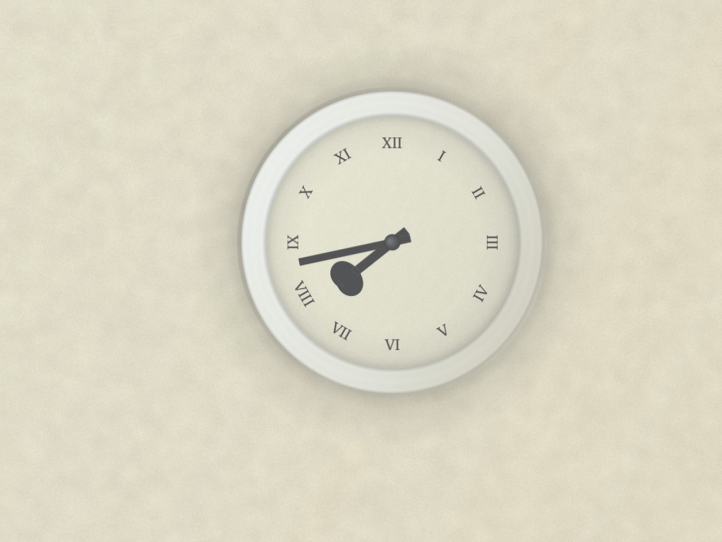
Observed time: 7.43
